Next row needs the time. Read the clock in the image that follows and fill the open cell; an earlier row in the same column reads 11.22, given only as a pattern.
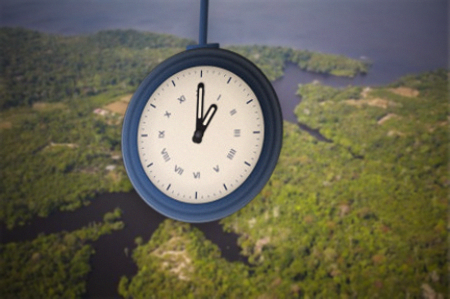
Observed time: 1.00
